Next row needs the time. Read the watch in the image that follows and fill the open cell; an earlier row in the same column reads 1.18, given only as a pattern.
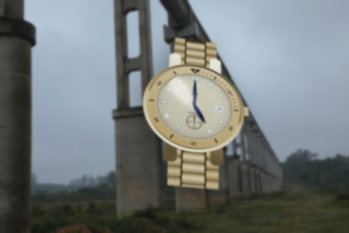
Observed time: 5.00
